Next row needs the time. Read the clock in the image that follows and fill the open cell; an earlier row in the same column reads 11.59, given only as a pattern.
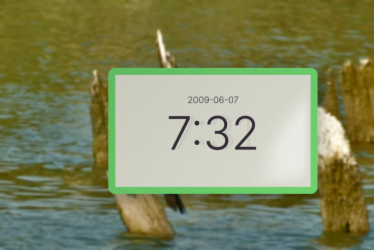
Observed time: 7.32
